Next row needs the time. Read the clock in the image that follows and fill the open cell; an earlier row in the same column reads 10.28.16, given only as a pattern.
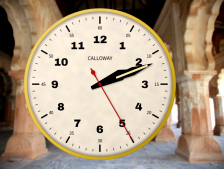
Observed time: 2.11.25
